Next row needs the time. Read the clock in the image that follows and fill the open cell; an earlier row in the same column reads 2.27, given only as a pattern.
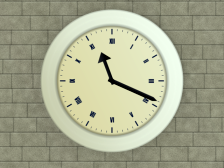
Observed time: 11.19
